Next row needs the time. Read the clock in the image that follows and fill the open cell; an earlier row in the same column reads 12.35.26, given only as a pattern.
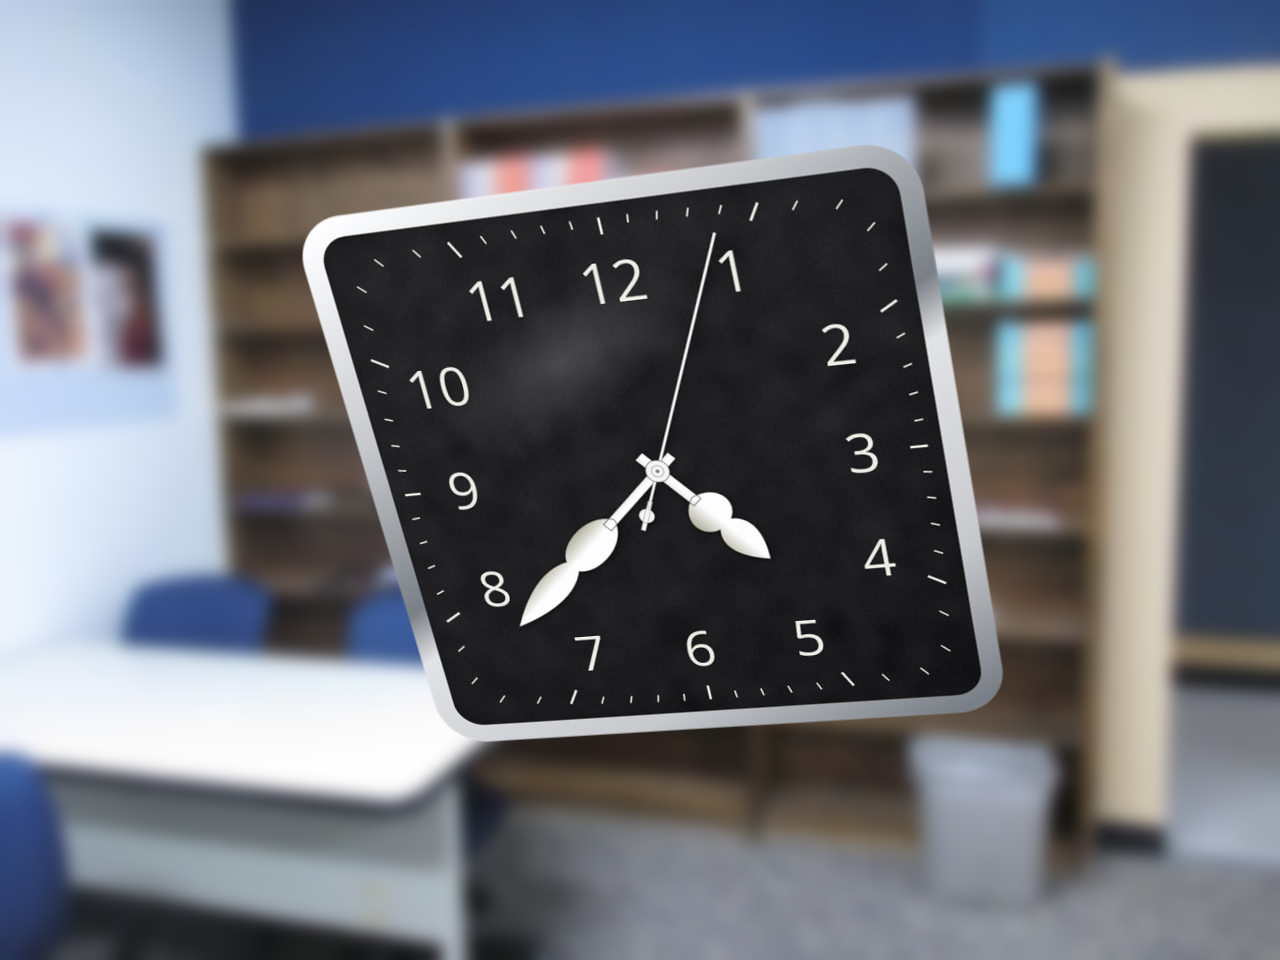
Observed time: 4.38.04
